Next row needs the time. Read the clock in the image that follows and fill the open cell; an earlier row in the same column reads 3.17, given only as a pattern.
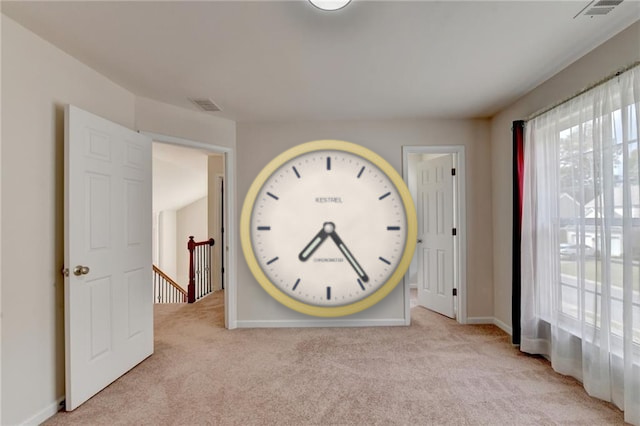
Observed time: 7.24
